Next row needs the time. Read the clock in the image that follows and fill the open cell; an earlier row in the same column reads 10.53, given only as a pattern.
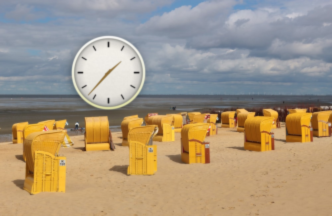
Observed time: 1.37
